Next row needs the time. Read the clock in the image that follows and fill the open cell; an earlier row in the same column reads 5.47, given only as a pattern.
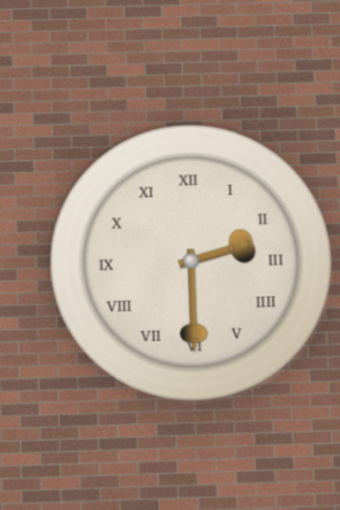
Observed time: 2.30
